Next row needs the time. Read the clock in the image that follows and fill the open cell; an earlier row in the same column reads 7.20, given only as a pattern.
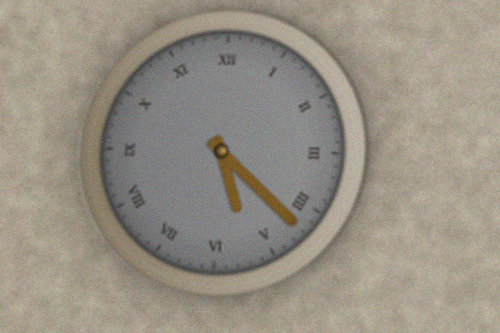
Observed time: 5.22
